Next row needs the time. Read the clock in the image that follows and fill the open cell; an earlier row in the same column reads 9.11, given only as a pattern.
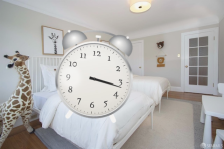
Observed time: 3.17
